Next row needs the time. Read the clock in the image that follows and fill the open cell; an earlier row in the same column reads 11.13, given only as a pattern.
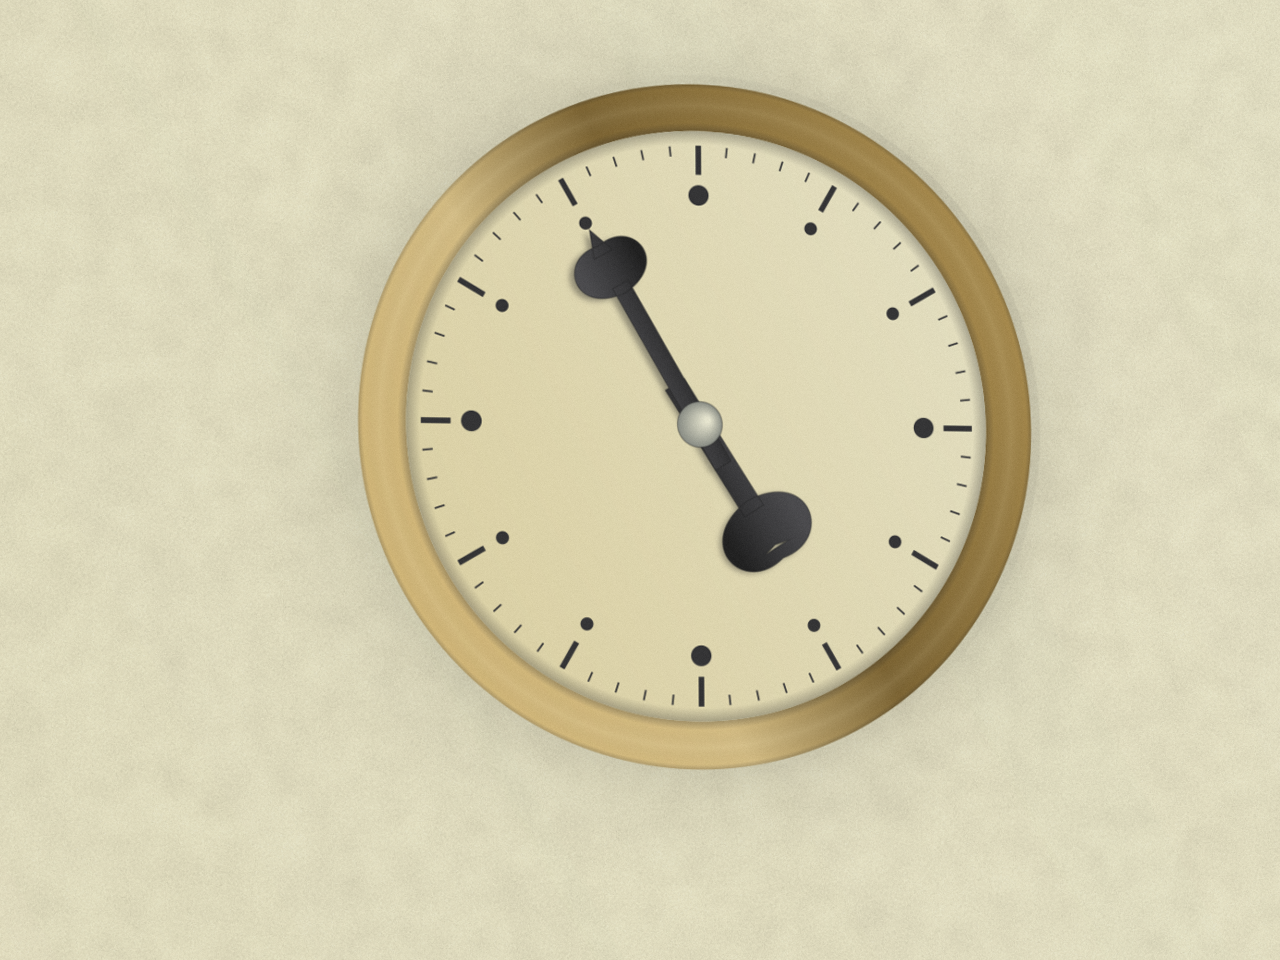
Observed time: 4.55
